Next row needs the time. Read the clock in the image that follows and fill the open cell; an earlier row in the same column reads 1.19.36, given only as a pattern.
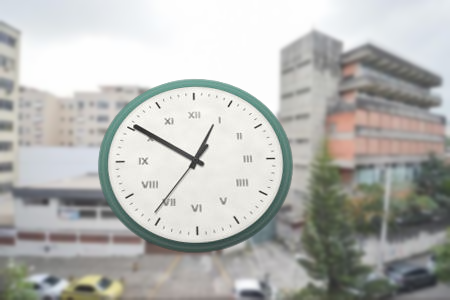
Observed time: 12.50.36
